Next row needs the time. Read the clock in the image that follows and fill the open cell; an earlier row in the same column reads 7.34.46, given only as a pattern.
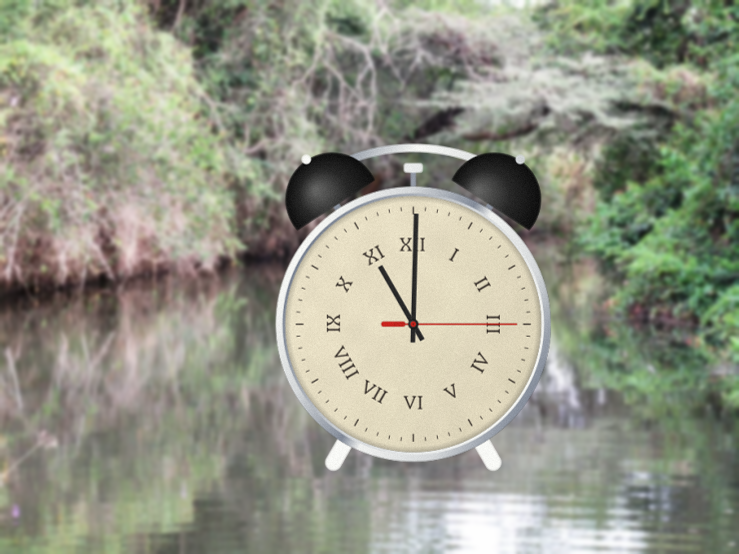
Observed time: 11.00.15
